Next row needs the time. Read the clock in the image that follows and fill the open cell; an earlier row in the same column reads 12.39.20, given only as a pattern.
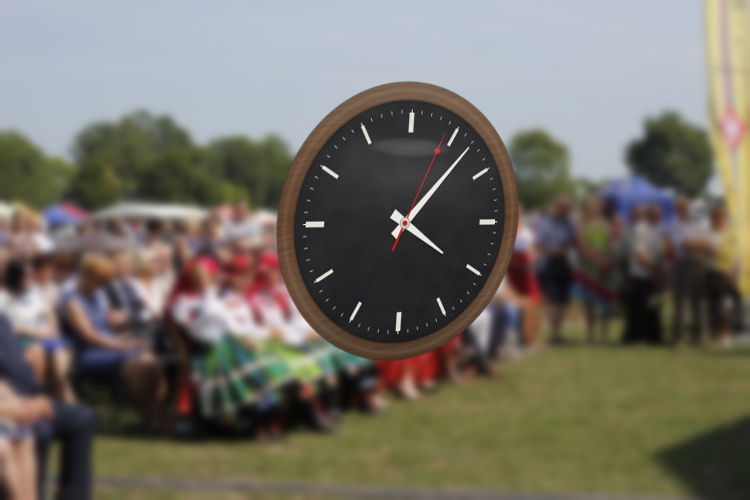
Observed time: 4.07.04
